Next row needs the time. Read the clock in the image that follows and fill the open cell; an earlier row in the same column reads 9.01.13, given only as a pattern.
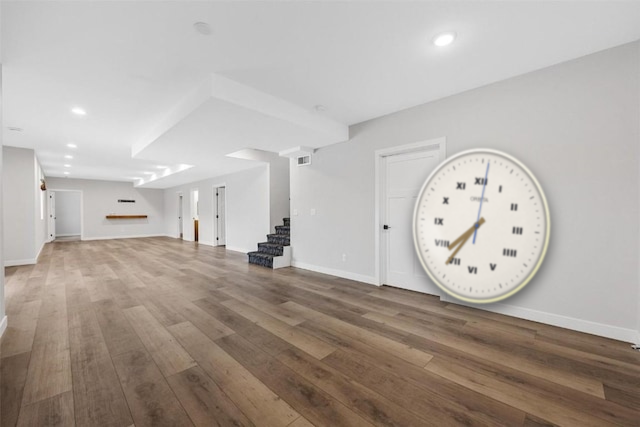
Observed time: 7.36.01
